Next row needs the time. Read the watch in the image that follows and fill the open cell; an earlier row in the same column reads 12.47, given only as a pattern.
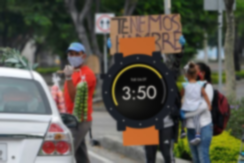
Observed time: 3.50
